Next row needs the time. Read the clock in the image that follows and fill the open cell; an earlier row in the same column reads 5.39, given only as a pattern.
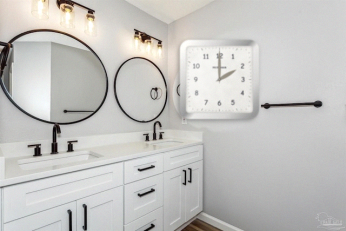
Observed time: 2.00
